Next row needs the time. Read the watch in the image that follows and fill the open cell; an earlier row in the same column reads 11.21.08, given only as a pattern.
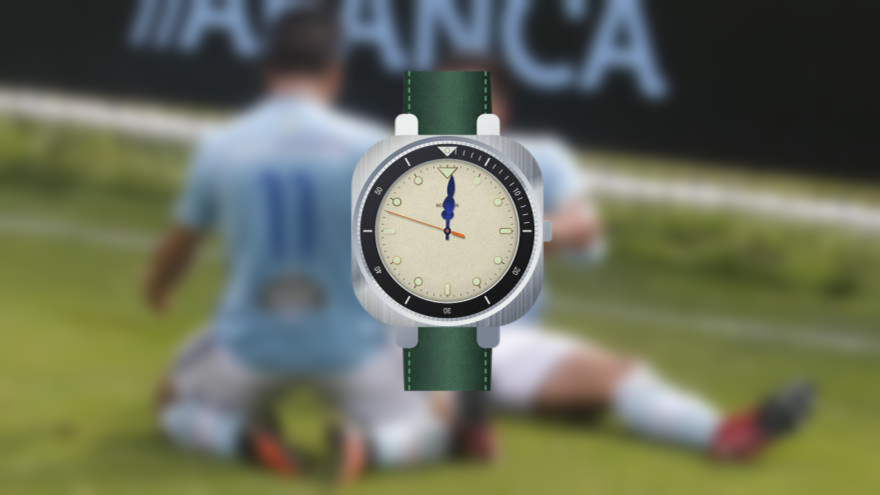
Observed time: 12.00.48
